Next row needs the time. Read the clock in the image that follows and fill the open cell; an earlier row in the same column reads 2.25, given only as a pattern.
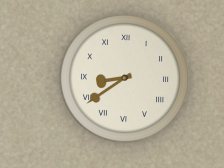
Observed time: 8.39
